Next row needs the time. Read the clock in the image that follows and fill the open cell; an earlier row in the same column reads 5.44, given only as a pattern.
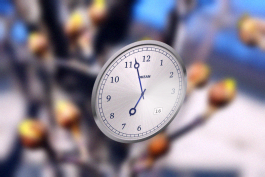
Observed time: 6.57
